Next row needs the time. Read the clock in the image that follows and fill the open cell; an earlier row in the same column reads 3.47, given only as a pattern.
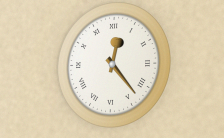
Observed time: 12.23
